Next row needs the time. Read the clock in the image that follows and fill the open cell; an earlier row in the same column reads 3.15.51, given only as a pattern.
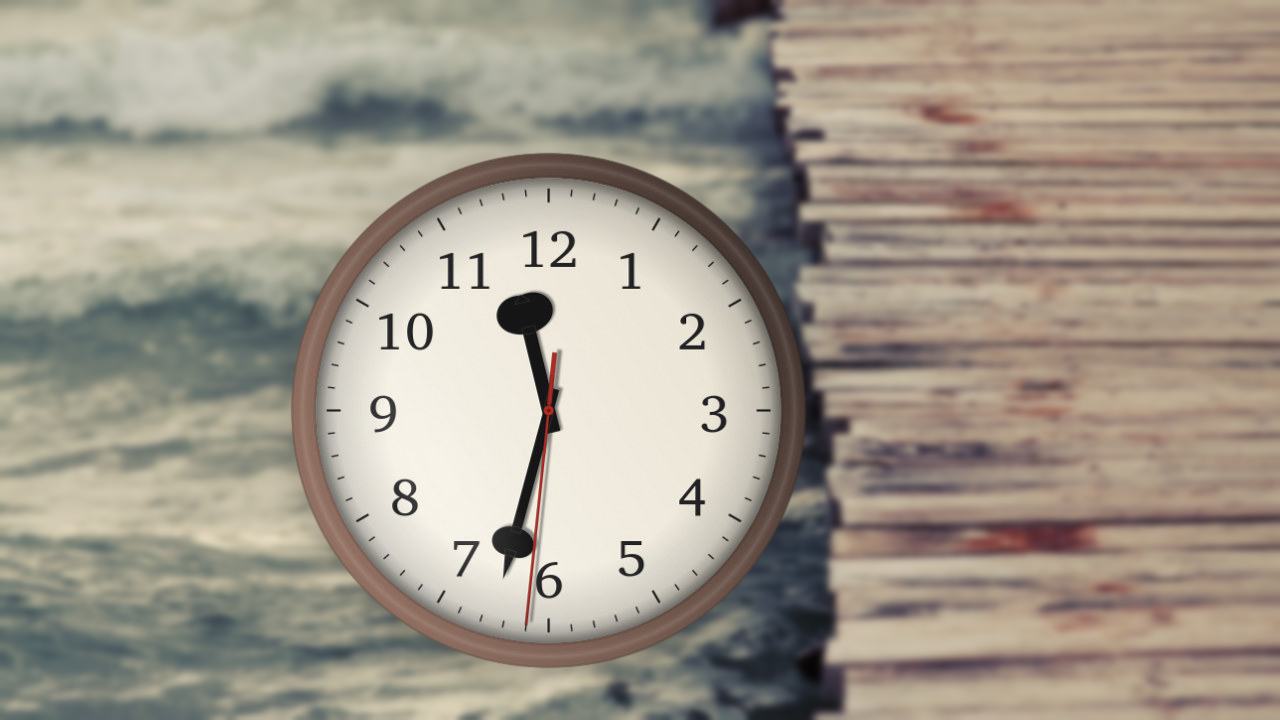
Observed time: 11.32.31
